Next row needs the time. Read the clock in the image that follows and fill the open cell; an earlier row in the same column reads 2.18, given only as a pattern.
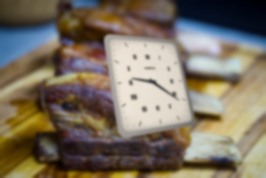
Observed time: 9.21
